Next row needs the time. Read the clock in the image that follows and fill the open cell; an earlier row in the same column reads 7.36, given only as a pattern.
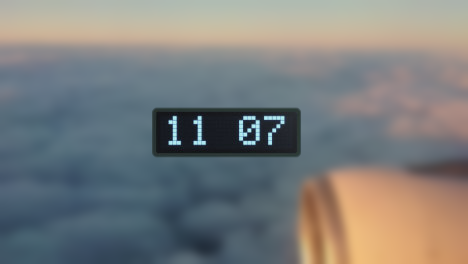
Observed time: 11.07
